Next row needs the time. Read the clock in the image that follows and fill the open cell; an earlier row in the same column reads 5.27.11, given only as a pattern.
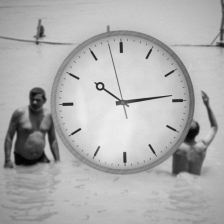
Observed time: 10.13.58
